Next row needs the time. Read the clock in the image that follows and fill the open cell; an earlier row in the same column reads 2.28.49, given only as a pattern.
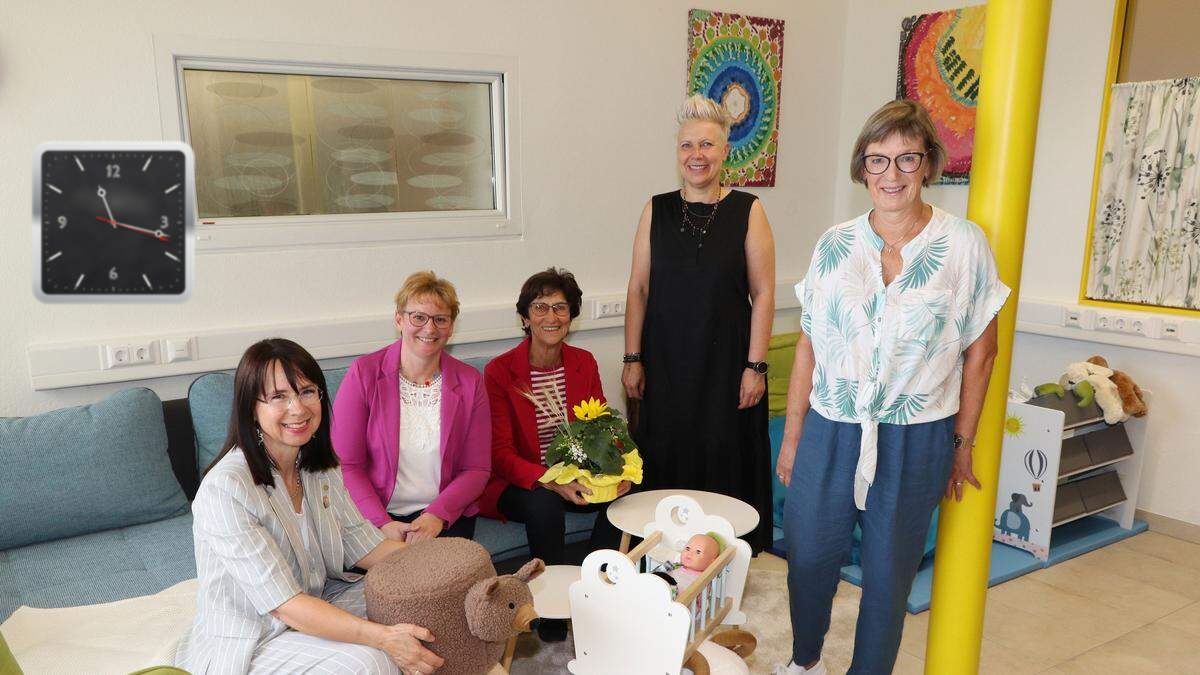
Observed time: 11.17.18
